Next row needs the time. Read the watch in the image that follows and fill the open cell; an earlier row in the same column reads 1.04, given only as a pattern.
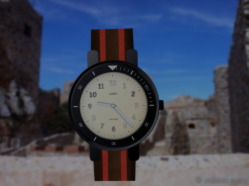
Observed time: 9.23
